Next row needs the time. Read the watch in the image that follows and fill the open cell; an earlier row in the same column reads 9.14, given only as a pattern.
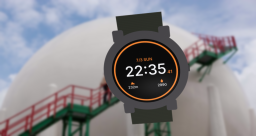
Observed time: 22.35
